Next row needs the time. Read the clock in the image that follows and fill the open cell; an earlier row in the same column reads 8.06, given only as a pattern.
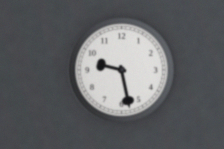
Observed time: 9.28
